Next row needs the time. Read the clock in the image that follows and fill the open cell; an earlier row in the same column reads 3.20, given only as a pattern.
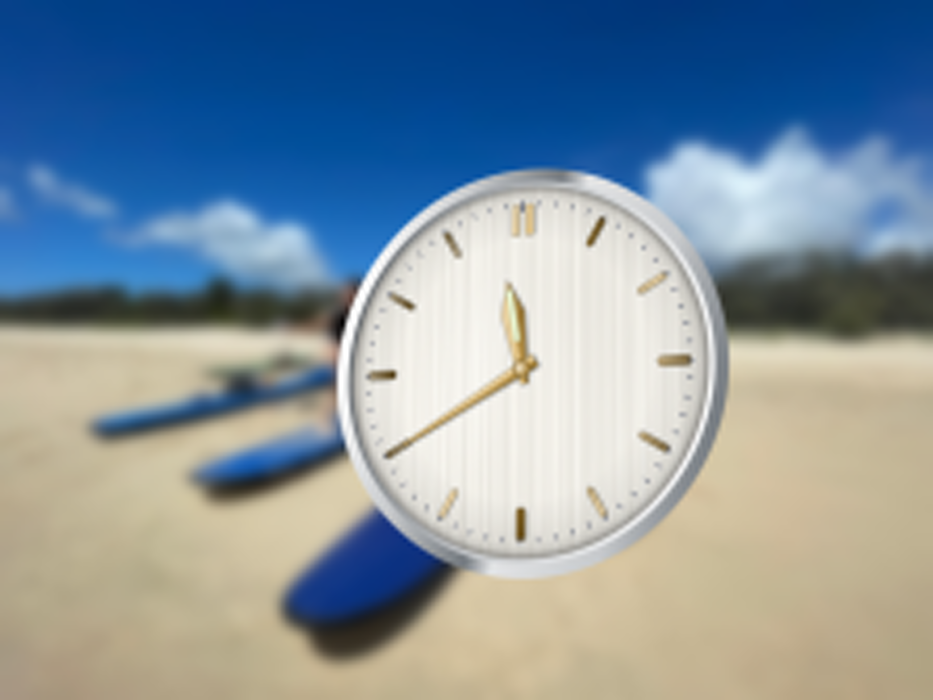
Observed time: 11.40
